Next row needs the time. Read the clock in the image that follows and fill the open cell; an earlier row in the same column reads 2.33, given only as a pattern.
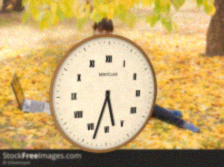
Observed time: 5.33
